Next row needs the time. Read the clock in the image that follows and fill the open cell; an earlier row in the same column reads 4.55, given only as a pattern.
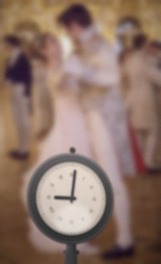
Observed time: 9.01
